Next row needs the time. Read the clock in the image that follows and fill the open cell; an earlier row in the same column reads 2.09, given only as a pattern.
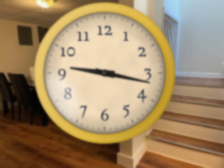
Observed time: 9.17
